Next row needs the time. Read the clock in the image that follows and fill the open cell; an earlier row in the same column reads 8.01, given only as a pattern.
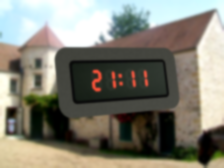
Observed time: 21.11
